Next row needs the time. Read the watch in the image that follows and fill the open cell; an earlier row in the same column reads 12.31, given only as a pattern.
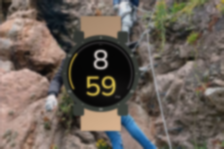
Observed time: 8.59
